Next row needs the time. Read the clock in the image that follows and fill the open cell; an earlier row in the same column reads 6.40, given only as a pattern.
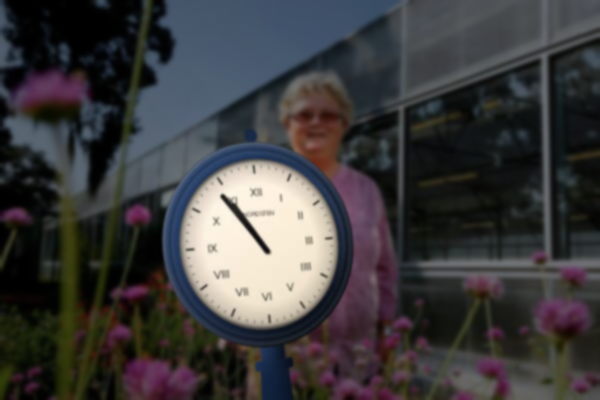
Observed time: 10.54
